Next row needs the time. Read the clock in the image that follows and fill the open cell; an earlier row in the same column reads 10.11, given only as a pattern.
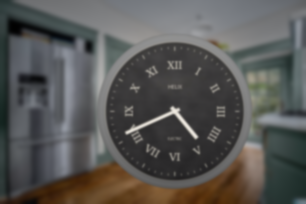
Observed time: 4.41
